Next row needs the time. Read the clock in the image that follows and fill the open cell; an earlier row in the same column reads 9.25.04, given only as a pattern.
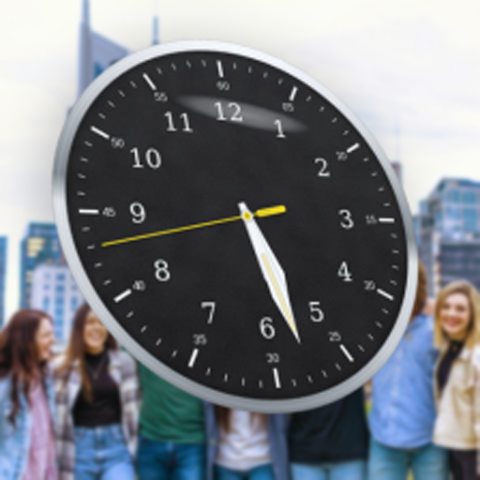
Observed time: 5.27.43
